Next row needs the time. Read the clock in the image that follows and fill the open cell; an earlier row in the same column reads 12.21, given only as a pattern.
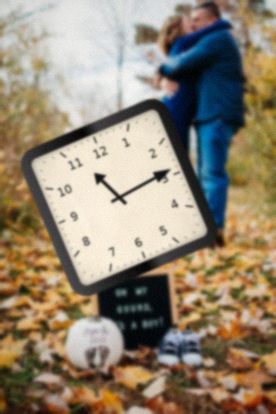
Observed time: 11.14
